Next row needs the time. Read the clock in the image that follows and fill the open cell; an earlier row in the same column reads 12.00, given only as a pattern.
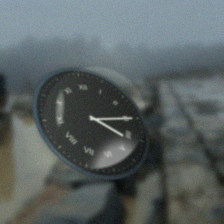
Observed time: 4.15
